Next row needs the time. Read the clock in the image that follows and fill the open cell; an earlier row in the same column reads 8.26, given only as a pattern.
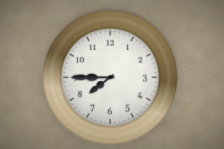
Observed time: 7.45
